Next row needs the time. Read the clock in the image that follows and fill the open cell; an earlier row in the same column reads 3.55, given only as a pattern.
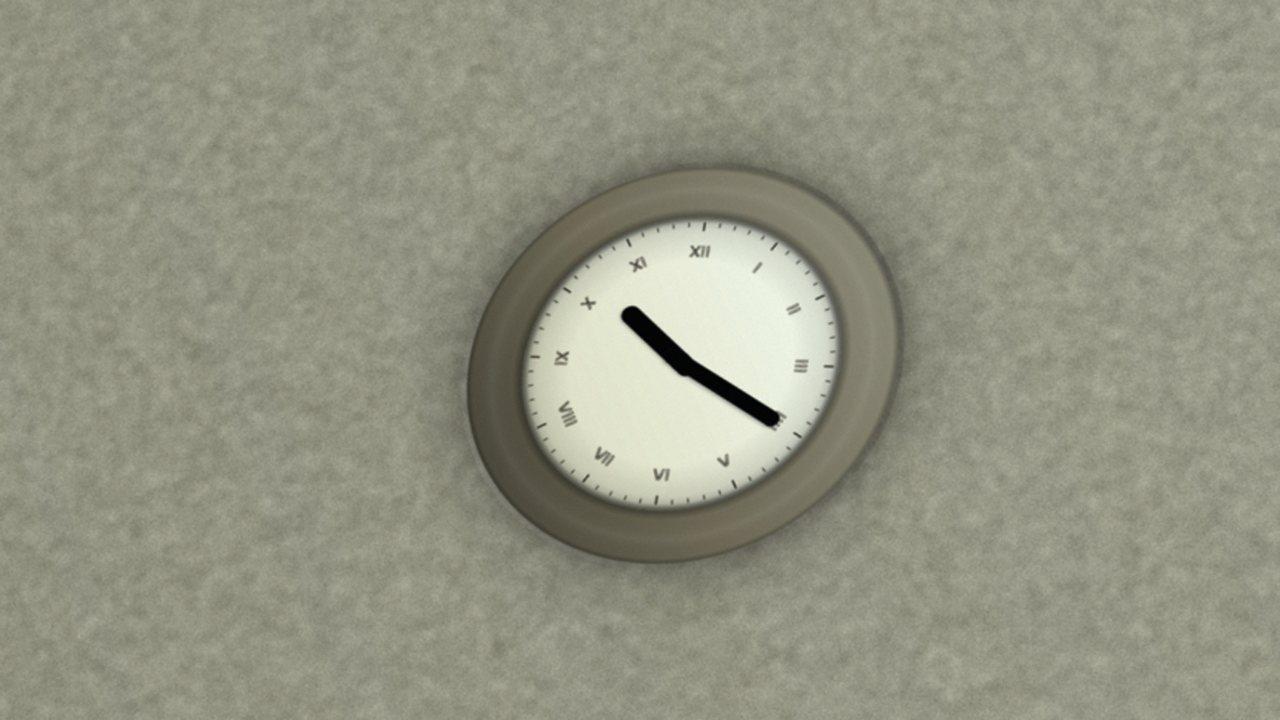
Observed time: 10.20
